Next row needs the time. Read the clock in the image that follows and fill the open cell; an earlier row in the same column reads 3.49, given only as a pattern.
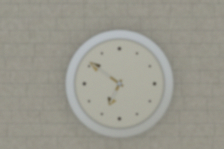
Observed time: 6.51
